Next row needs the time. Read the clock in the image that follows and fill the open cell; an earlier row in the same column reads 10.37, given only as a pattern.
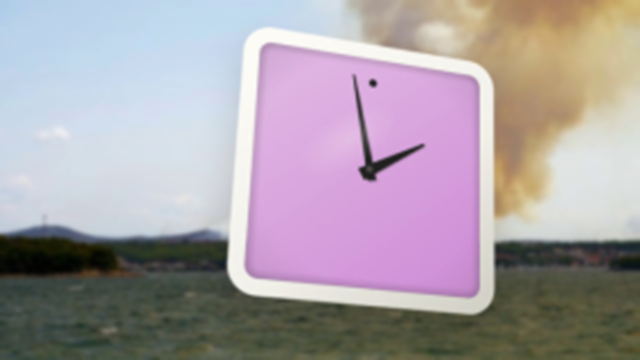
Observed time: 1.58
